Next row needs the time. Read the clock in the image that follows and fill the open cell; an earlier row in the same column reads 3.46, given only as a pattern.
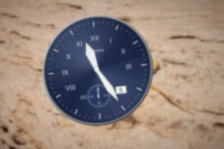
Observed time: 11.25
